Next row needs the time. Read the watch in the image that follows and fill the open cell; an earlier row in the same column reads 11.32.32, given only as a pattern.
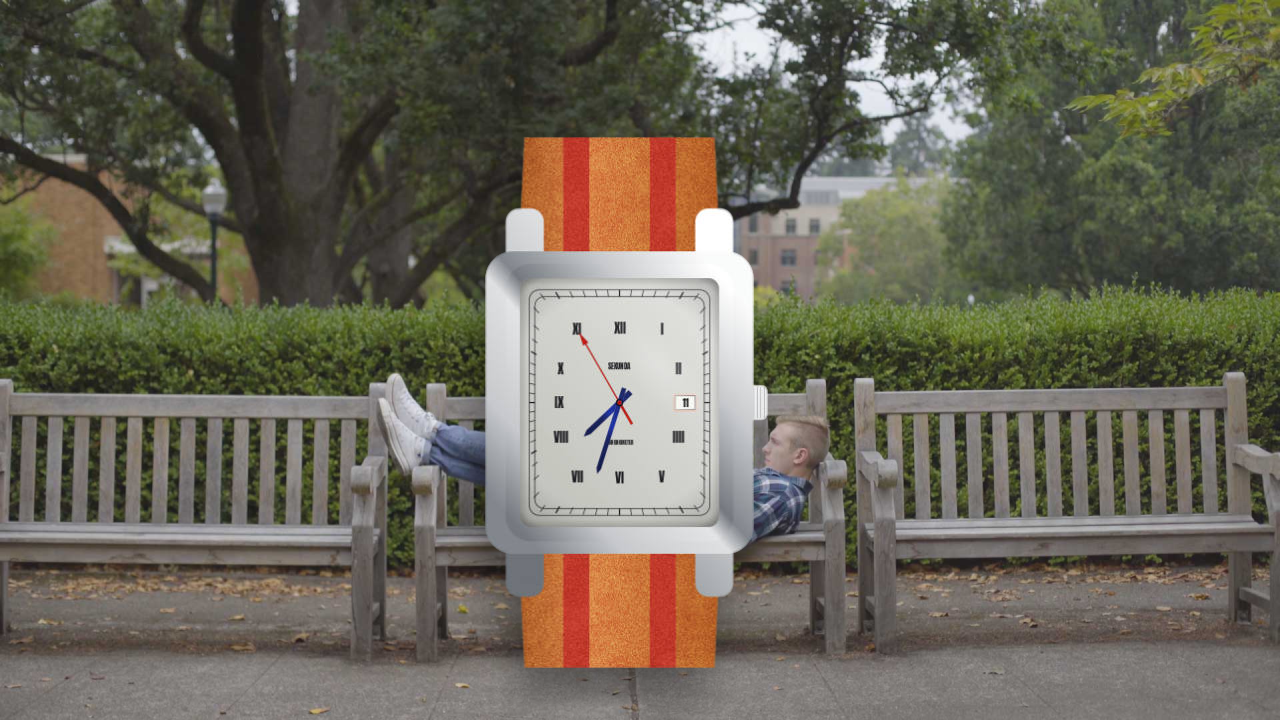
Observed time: 7.32.55
